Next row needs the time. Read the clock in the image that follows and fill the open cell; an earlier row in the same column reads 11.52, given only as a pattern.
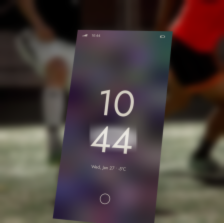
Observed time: 10.44
